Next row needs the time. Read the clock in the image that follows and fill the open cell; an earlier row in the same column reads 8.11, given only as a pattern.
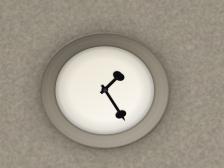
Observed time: 1.25
